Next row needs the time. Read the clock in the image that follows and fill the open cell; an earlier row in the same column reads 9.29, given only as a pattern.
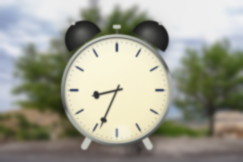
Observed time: 8.34
